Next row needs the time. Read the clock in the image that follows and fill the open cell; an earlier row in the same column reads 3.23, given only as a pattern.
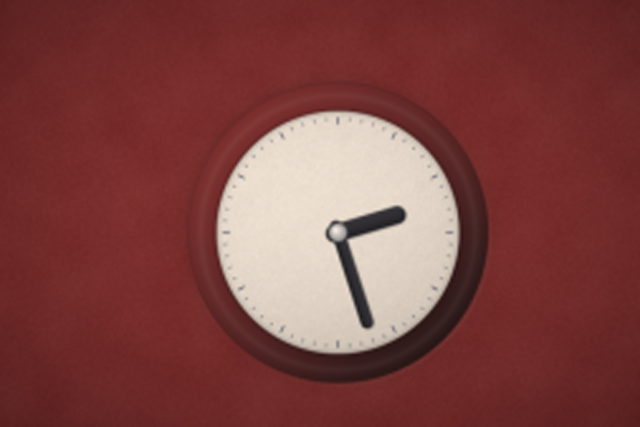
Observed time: 2.27
